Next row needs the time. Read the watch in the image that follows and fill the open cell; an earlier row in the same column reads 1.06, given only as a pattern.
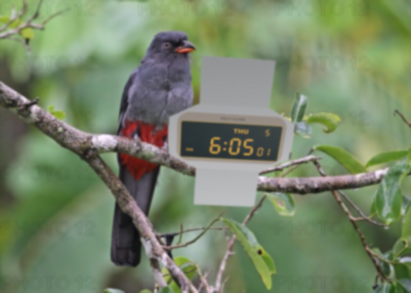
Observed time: 6.05
